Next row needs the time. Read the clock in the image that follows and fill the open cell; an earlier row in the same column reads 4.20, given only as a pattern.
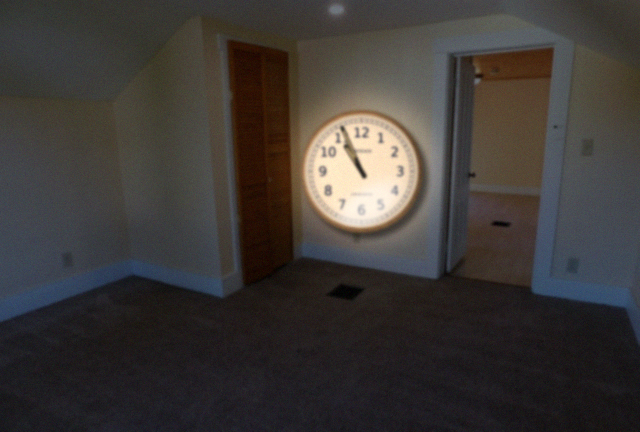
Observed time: 10.56
